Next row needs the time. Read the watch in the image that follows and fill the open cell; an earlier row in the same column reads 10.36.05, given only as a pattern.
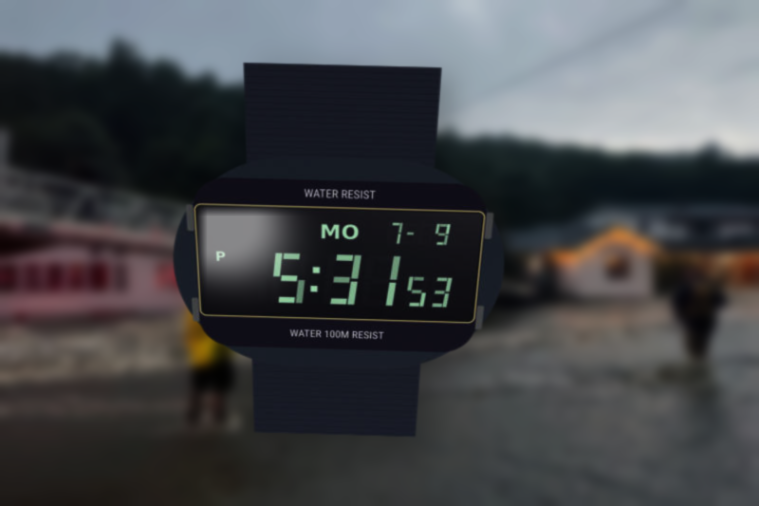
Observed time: 5.31.53
